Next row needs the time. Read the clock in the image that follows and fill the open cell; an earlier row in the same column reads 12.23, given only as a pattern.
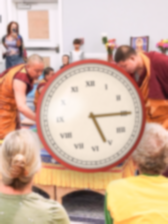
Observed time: 5.15
